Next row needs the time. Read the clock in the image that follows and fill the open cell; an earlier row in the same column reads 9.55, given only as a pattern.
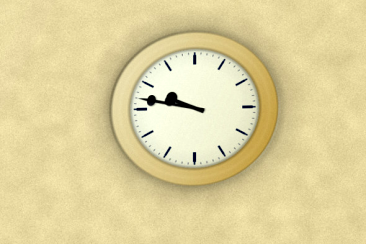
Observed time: 9.47
